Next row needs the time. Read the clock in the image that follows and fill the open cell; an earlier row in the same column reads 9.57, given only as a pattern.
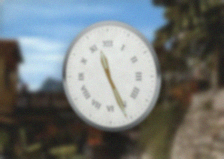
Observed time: 11.26
